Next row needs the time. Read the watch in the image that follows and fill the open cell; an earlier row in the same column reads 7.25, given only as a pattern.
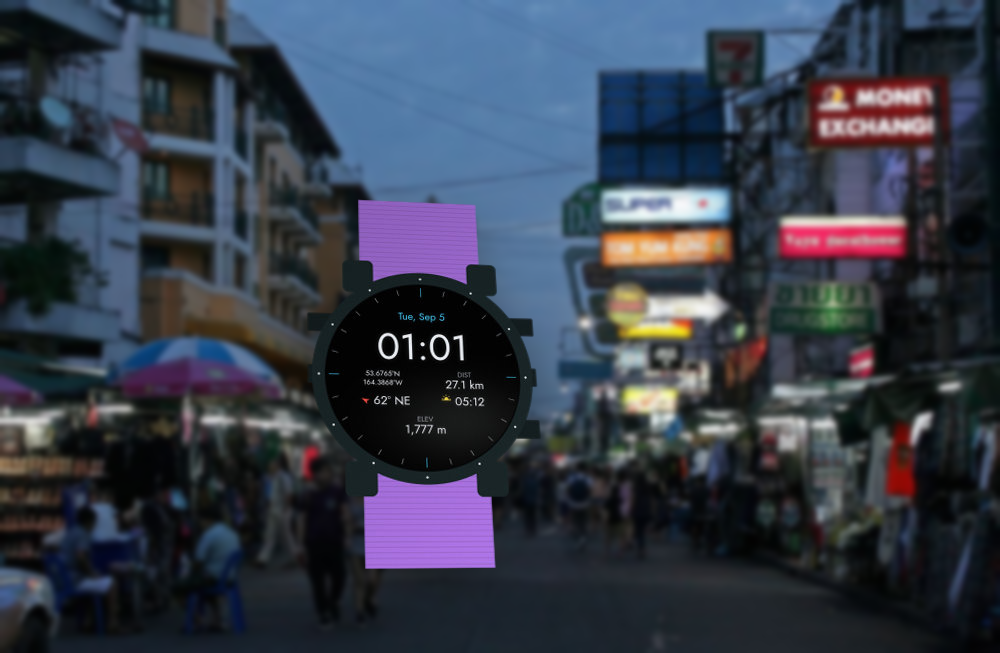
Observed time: 1.01
